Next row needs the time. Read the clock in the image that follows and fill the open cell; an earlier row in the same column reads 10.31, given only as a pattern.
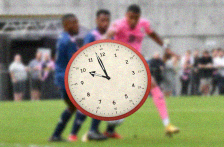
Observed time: 9.58
